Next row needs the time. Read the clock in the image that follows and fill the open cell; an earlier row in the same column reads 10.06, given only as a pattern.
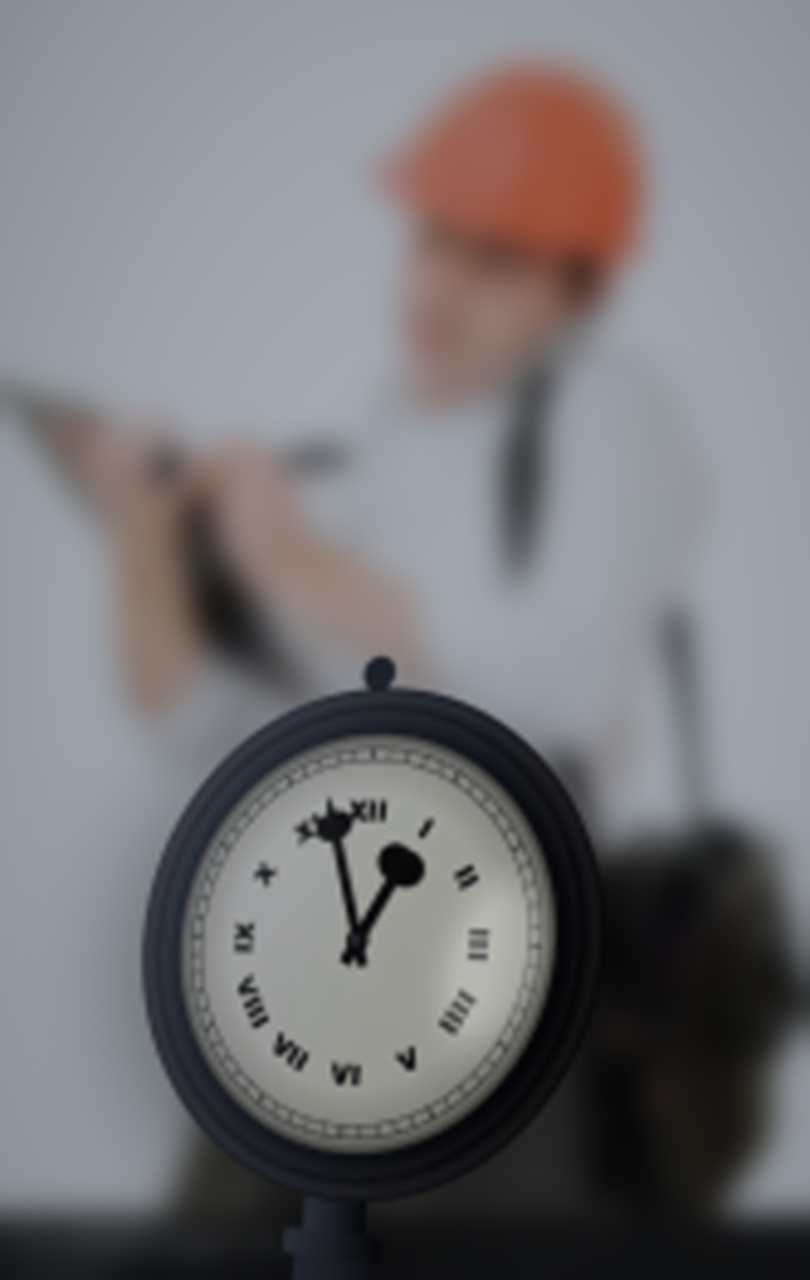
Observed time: 12.57
